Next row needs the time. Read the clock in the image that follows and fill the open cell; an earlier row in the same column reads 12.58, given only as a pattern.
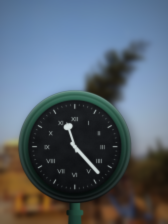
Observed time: 11.23
